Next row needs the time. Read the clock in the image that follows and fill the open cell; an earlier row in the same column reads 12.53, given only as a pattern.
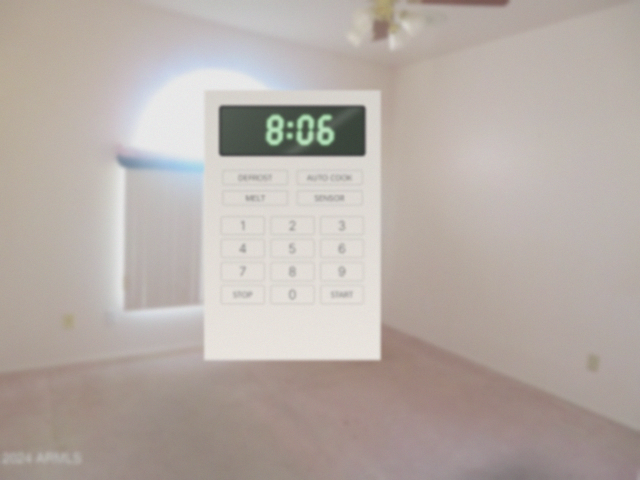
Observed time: 8.06
